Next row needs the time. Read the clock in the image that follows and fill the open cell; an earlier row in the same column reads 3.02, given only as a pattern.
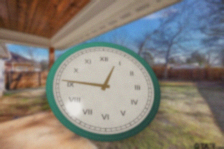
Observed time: 12.46
